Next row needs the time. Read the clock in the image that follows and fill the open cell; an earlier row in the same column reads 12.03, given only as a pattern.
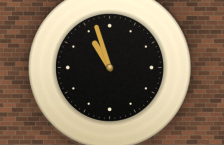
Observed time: 10.57
